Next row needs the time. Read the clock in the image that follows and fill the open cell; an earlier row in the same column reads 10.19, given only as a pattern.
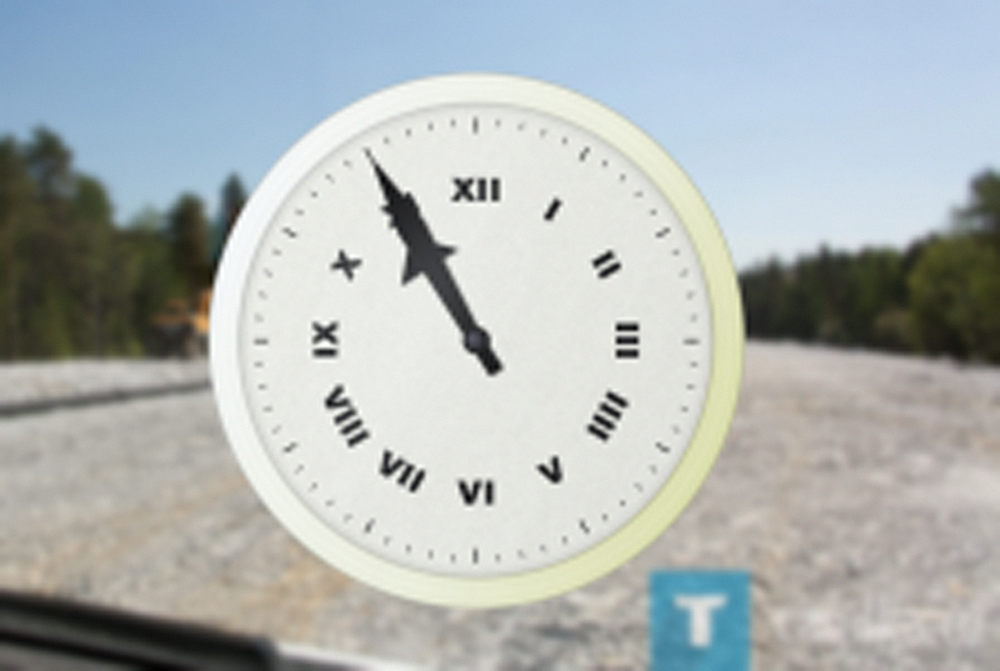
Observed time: 10.55
